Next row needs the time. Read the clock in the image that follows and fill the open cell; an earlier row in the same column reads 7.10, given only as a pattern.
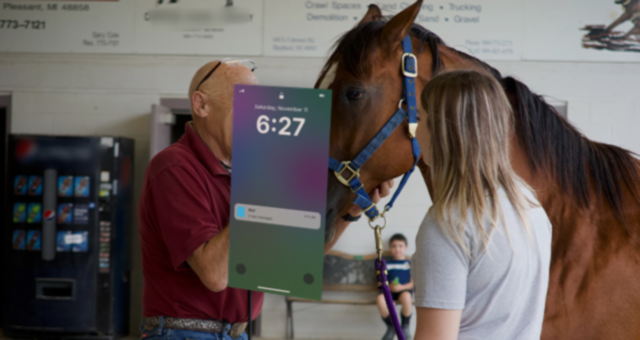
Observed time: 6.27
